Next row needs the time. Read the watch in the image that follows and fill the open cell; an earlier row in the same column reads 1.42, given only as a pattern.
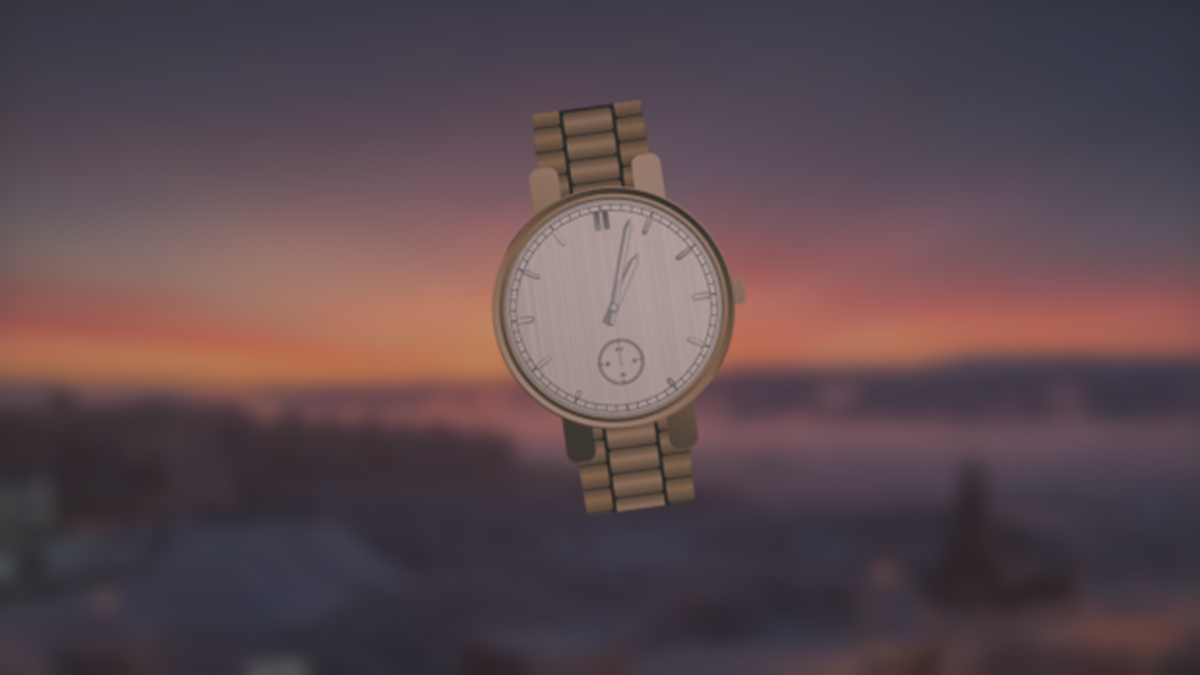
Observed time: 1.03
